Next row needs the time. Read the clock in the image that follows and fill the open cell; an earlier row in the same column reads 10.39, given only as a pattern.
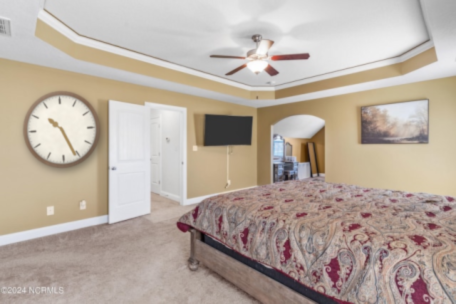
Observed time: 10.26
